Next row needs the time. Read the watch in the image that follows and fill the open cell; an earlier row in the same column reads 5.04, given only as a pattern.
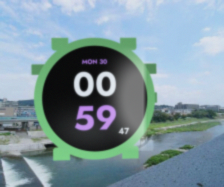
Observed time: 0.59
